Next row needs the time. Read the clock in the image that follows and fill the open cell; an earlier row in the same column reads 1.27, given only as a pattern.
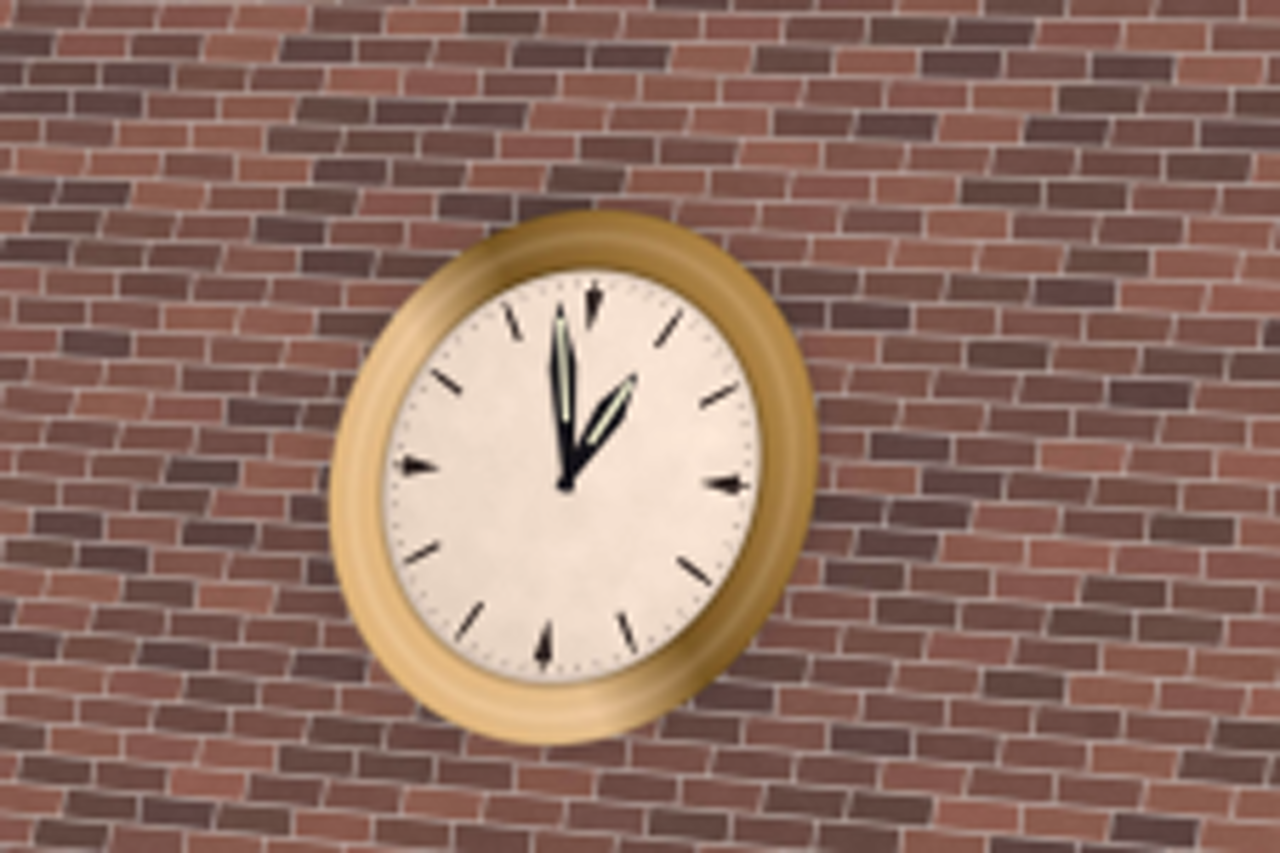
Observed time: 12.58
